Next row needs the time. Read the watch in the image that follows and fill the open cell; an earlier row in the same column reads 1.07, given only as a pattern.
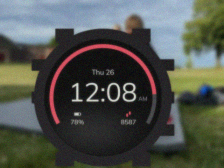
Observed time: 12.08
